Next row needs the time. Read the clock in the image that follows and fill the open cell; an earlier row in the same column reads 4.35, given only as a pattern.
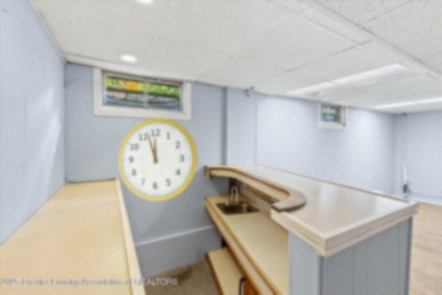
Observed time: 11.57
